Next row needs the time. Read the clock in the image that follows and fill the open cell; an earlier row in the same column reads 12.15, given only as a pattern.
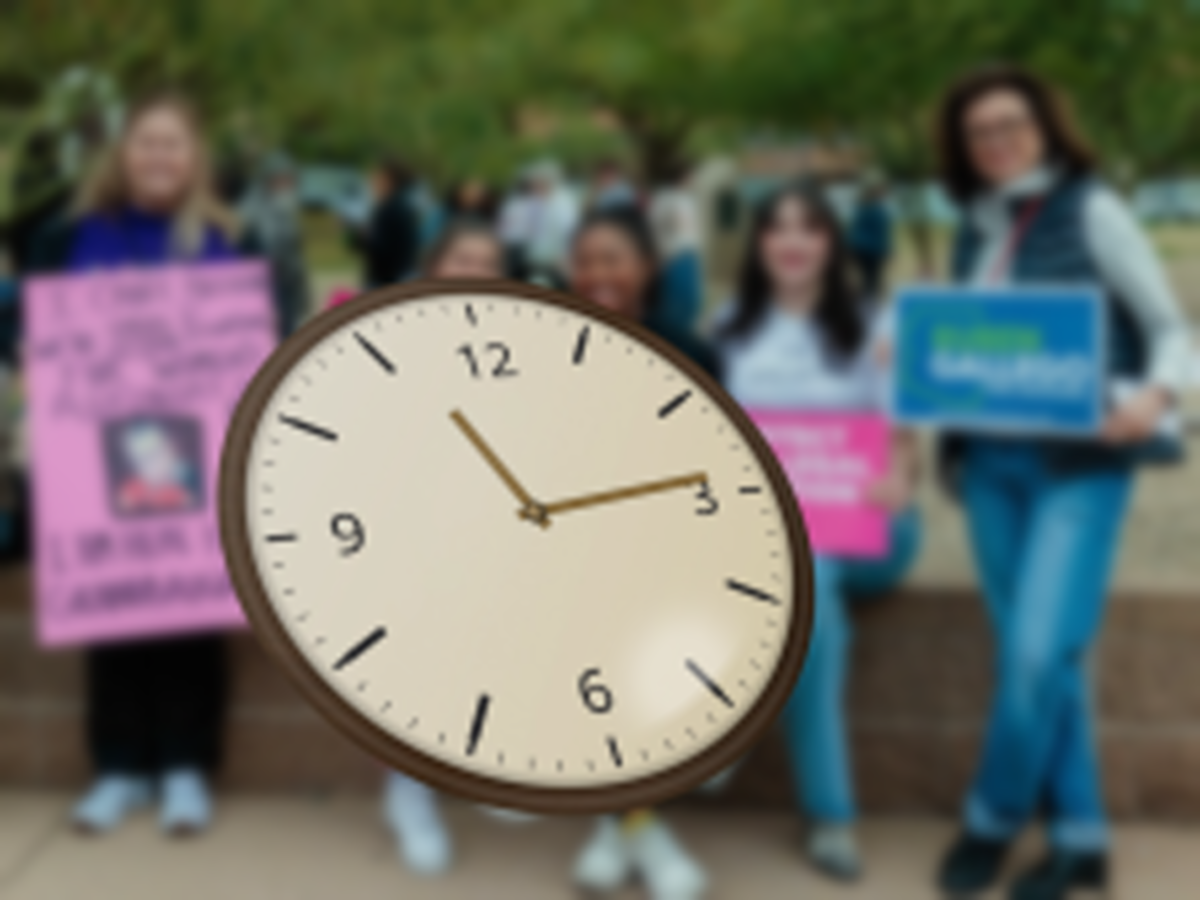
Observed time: 11.14
